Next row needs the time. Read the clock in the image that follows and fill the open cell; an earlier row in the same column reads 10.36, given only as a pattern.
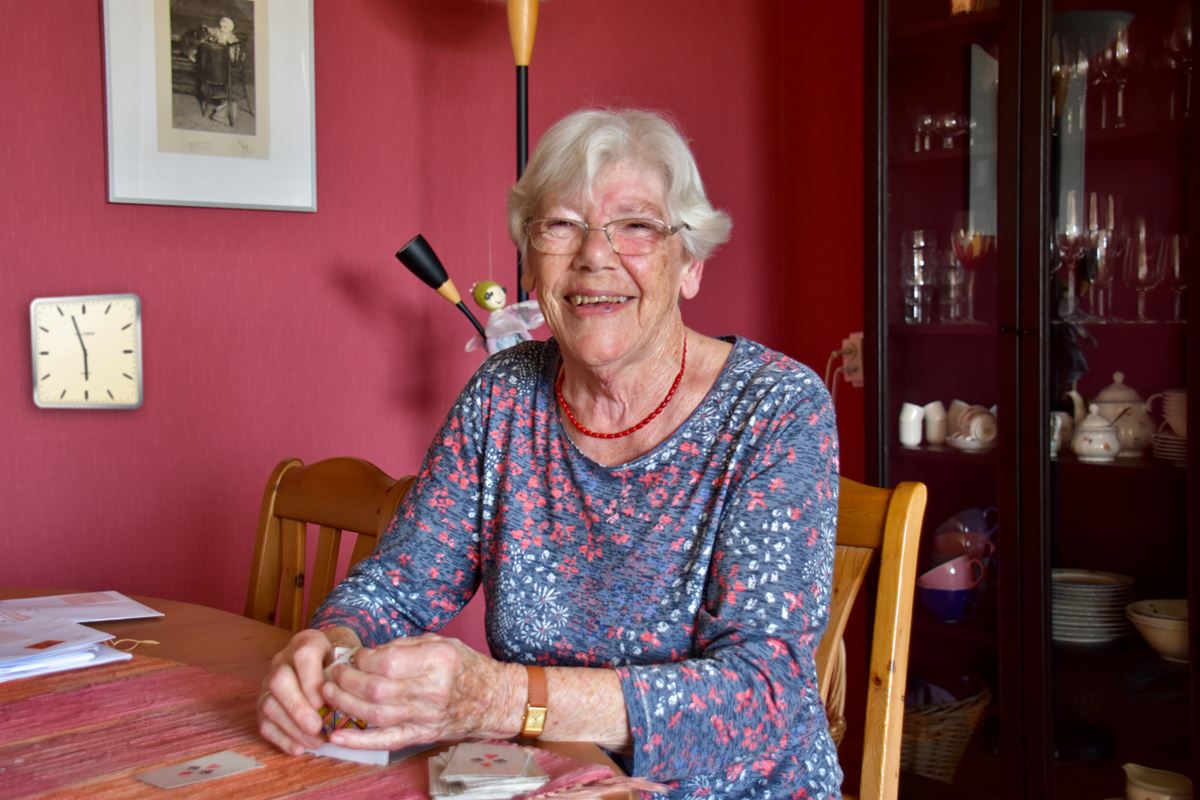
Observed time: 5.57
